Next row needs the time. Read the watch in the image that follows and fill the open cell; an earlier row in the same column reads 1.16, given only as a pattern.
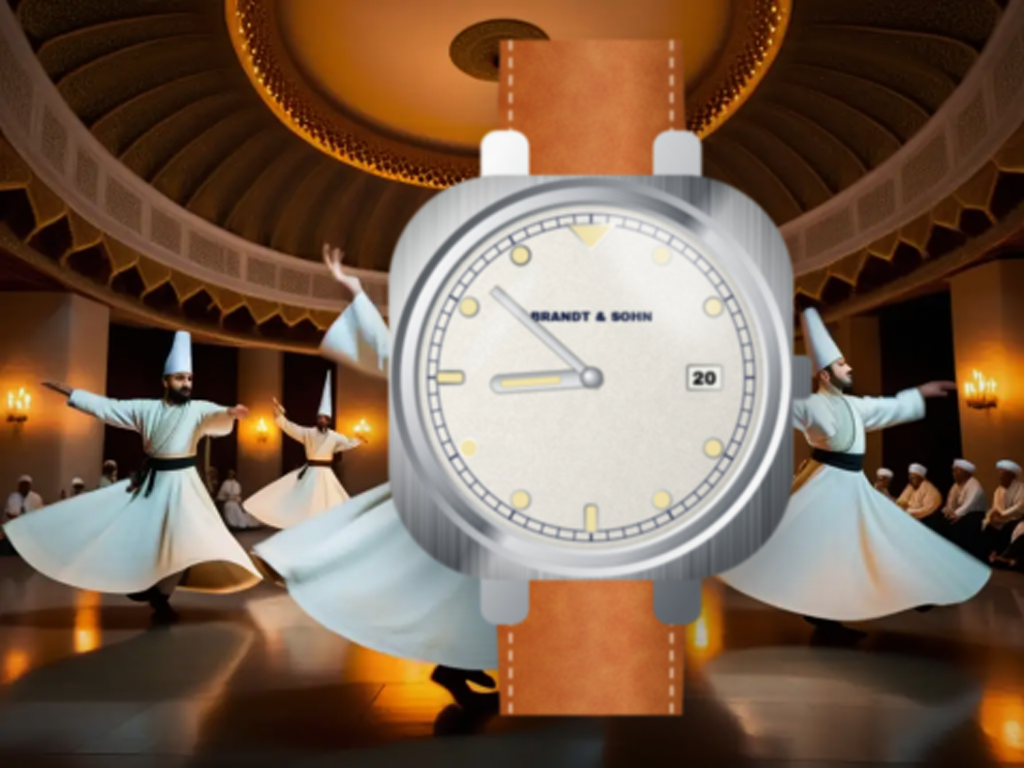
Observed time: 8.52
